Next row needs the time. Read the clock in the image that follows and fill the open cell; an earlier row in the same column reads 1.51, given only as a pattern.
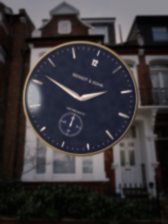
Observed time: 1.47
